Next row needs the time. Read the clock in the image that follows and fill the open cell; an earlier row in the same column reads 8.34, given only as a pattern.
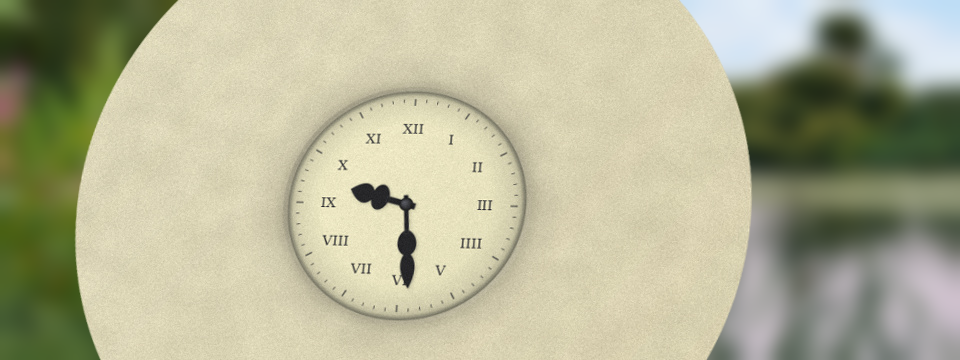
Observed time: 9.29
